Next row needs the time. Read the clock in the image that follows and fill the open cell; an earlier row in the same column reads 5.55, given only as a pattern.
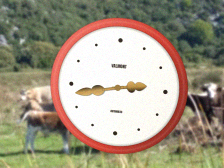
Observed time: 2.43
